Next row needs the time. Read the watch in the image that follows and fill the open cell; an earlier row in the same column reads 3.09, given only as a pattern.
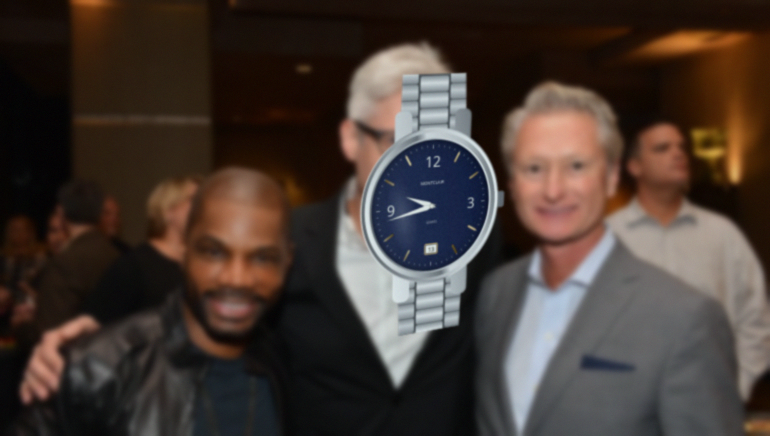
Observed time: 9.43
